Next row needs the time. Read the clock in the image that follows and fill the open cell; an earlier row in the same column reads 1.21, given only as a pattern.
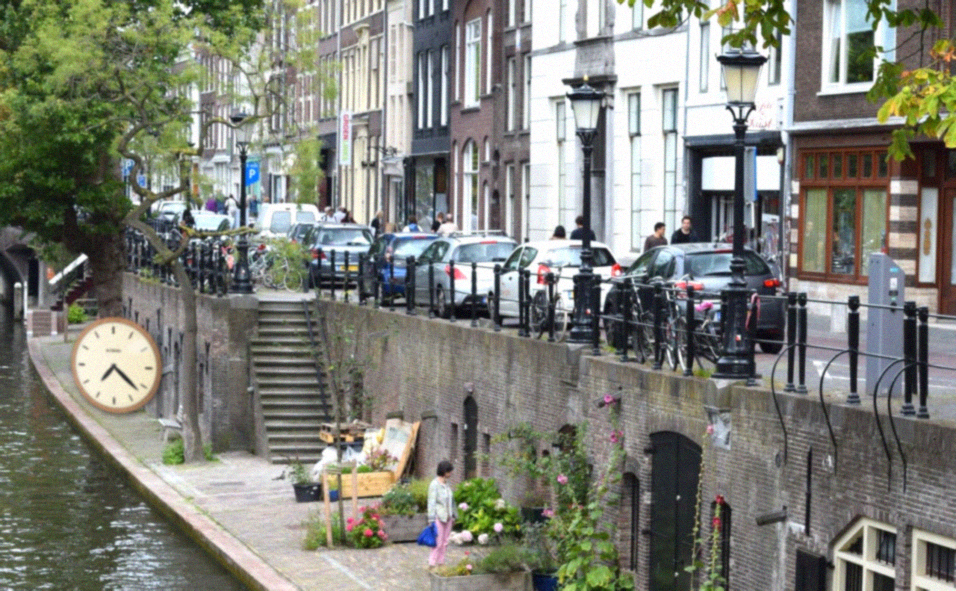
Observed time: 7.22
